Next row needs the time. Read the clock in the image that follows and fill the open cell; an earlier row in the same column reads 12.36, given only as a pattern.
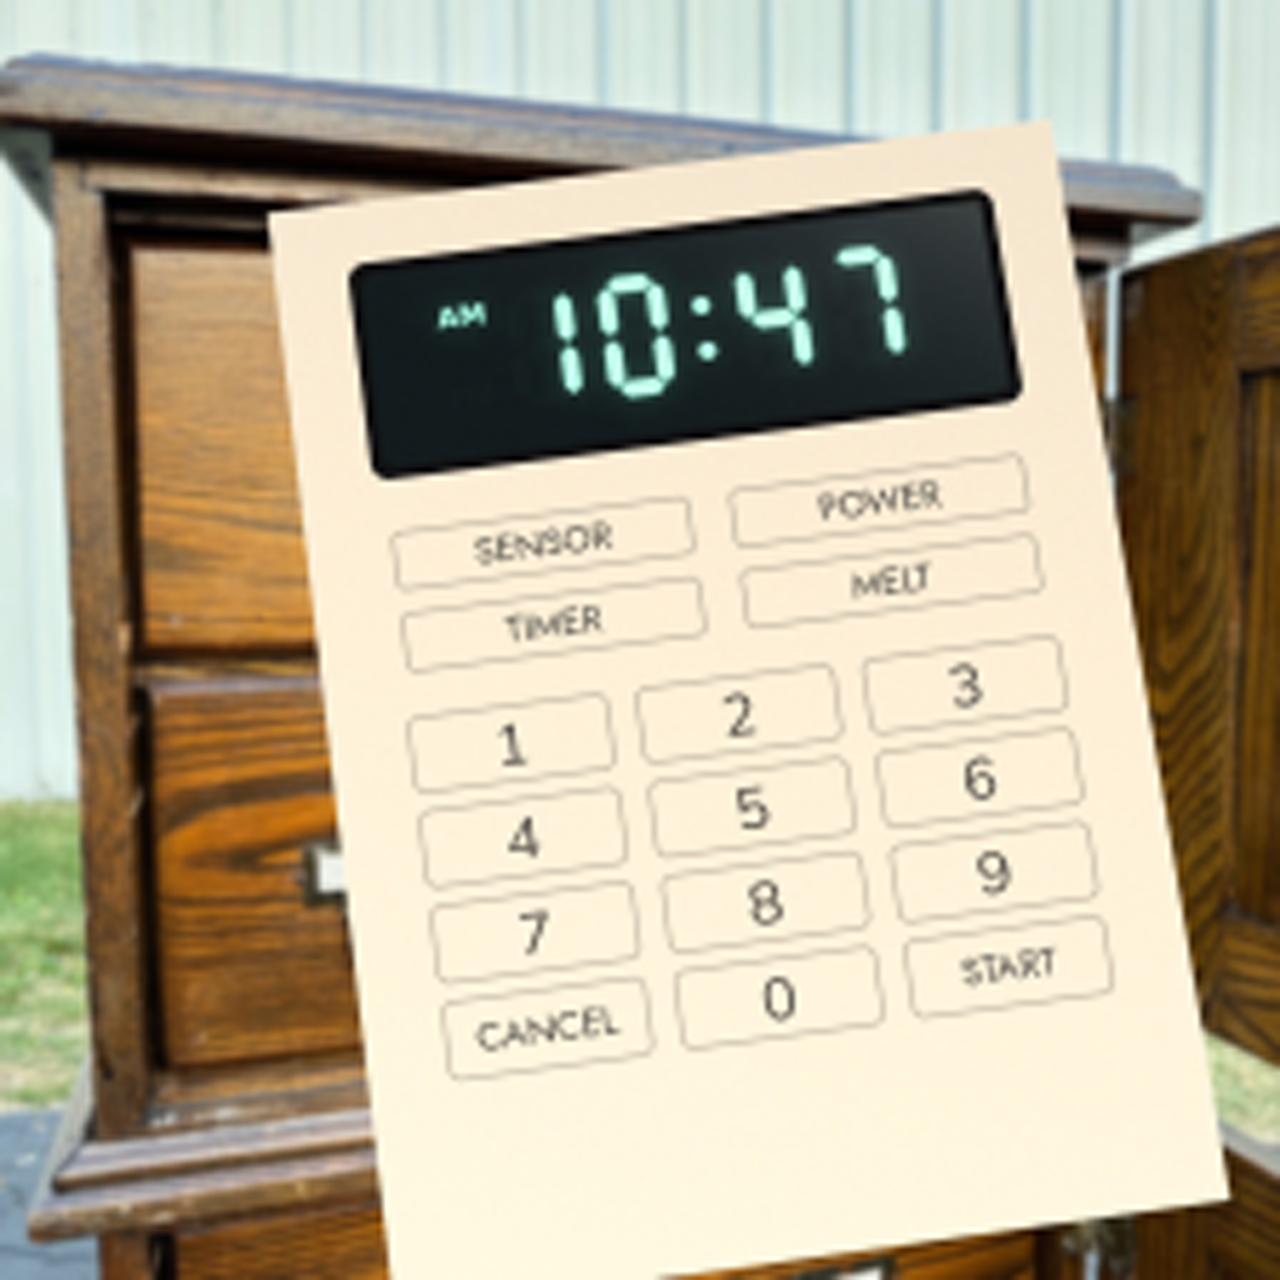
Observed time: 10.47
